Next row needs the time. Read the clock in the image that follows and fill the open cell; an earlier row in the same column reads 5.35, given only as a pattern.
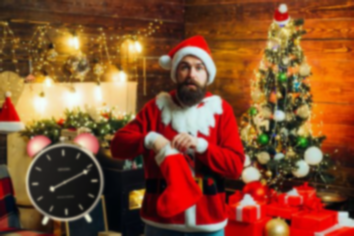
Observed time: 8.11
